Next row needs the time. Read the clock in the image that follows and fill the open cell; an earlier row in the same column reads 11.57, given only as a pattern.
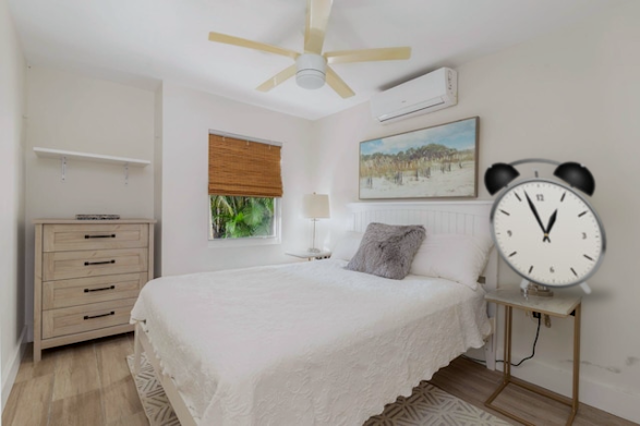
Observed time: 12.57
